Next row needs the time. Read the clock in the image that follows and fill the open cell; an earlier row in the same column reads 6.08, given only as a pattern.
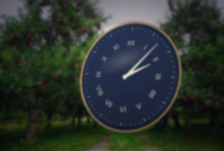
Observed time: 2.07
